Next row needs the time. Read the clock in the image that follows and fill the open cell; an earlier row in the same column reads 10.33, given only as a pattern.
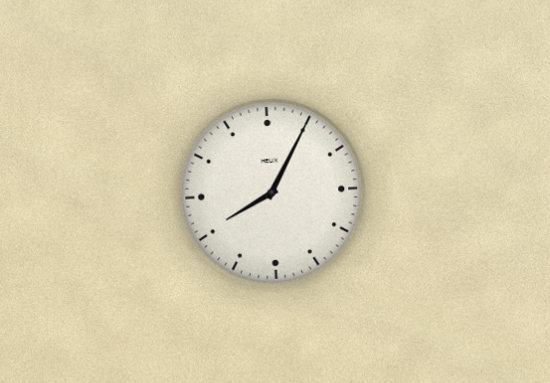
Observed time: 8.05
